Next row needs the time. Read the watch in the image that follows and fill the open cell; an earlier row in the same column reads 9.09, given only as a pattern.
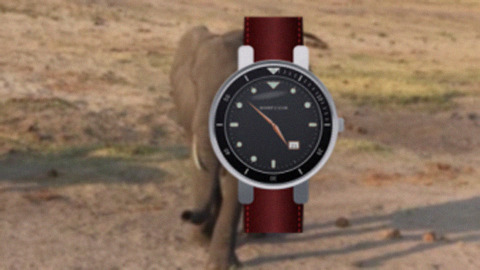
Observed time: 4.52
